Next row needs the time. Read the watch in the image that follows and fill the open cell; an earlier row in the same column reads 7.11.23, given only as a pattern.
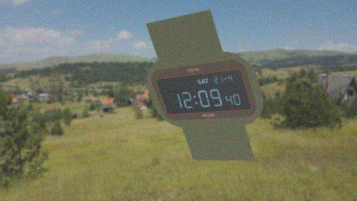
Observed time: 12.09.40
